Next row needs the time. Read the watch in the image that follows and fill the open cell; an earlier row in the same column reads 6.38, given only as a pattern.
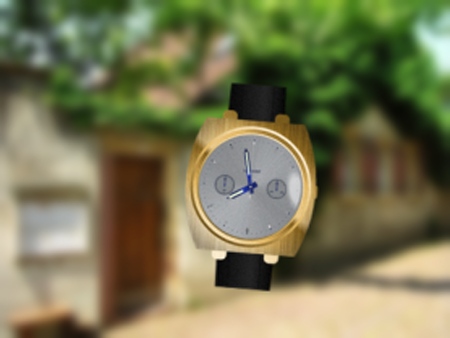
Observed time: 7.58
